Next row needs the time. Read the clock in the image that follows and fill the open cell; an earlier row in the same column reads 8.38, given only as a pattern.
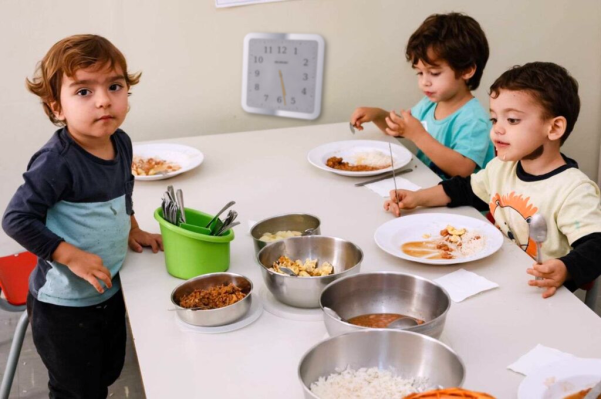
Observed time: 5.28
